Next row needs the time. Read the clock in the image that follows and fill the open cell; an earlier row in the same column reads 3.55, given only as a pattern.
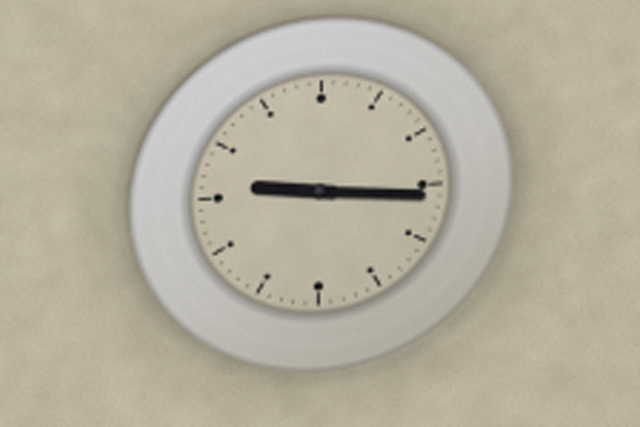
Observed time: 9.16
